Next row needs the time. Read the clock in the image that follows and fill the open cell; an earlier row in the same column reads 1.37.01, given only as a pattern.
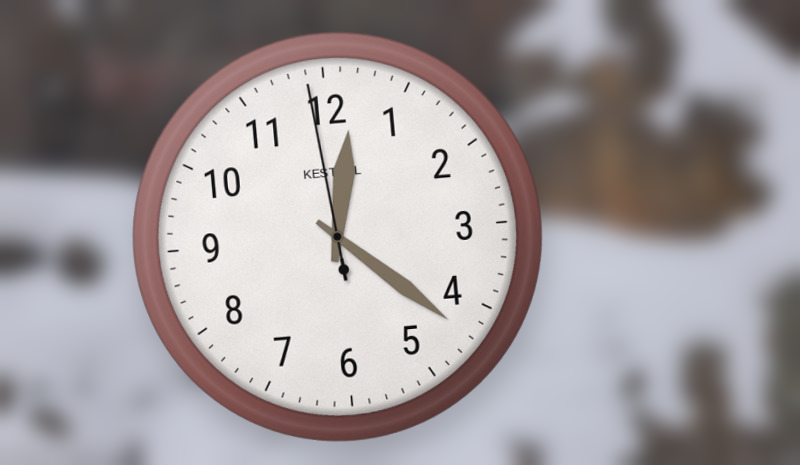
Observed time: 12.21.59
